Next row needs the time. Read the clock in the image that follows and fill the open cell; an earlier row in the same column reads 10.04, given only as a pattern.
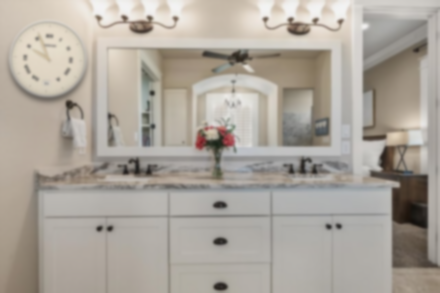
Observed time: 9.56
